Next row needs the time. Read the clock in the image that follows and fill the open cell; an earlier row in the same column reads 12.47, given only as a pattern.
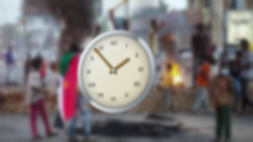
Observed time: 1.53
